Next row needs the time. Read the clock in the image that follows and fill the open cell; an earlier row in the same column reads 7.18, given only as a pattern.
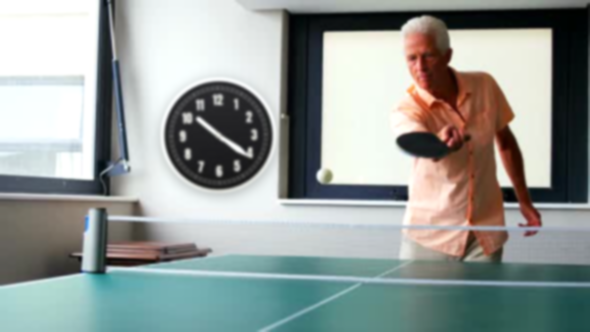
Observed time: 10.21
